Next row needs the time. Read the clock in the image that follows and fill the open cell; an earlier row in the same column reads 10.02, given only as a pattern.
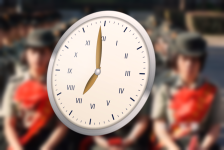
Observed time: 6.59
